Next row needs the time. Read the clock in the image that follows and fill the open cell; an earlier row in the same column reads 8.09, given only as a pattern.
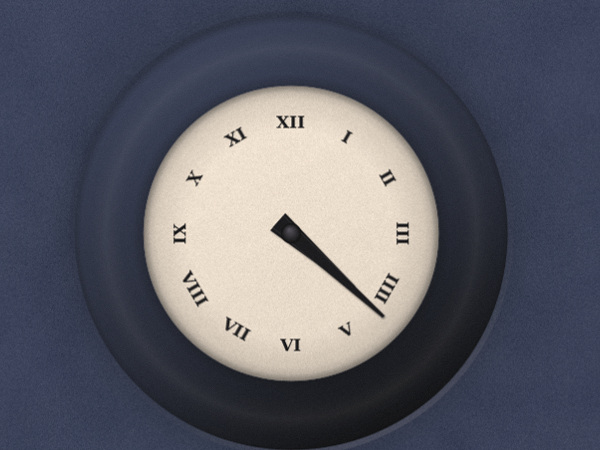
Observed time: 4.22
